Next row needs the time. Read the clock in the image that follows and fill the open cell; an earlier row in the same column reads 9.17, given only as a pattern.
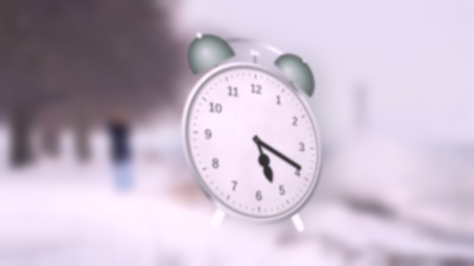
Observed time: 5.19
